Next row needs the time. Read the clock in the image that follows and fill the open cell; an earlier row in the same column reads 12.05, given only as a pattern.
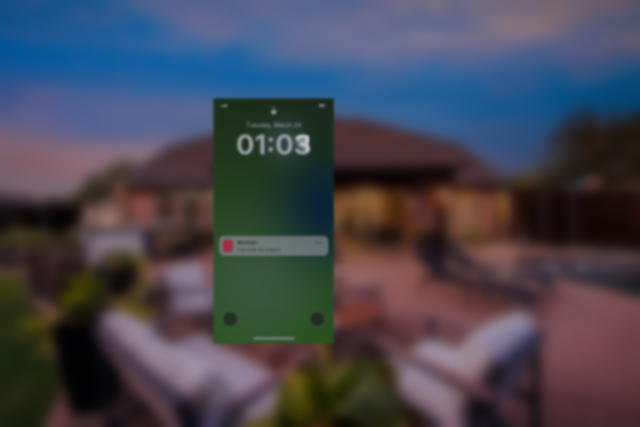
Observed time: 1.03
